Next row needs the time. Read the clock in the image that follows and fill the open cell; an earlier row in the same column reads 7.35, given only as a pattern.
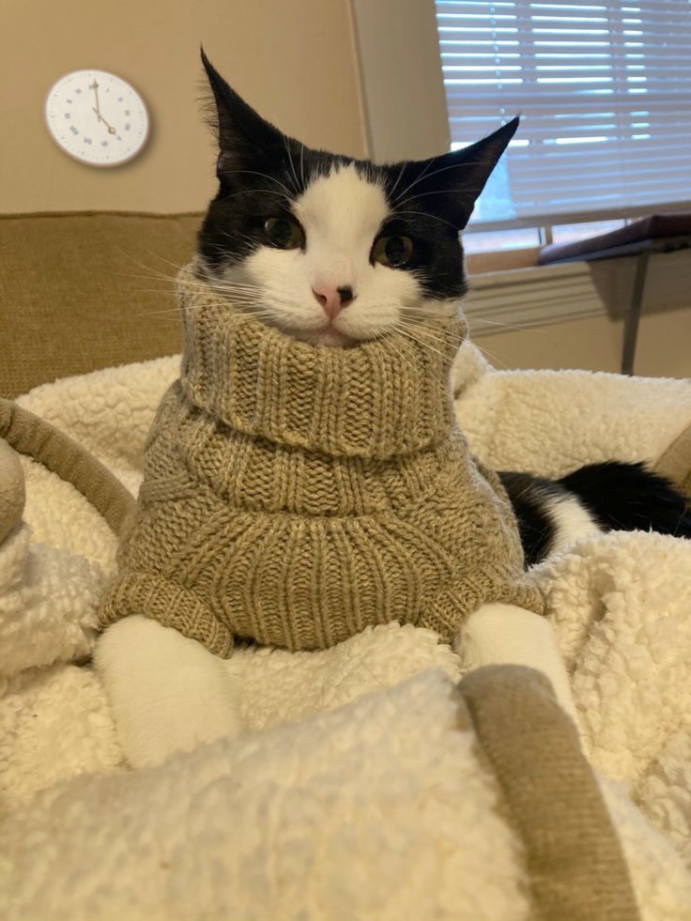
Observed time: 5.01
